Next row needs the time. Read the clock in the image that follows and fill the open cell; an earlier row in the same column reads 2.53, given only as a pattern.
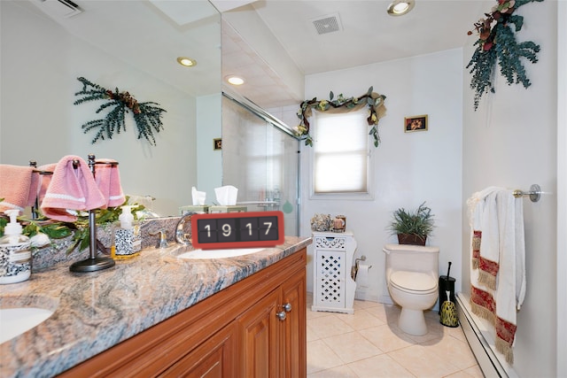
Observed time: 19.17
